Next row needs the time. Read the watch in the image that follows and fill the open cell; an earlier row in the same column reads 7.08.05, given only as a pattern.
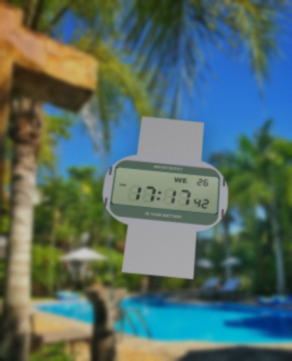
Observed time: 17.17.42
